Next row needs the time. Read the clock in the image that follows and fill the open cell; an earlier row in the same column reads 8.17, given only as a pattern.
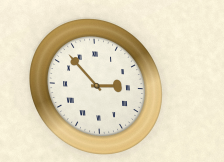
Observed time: 2.53
